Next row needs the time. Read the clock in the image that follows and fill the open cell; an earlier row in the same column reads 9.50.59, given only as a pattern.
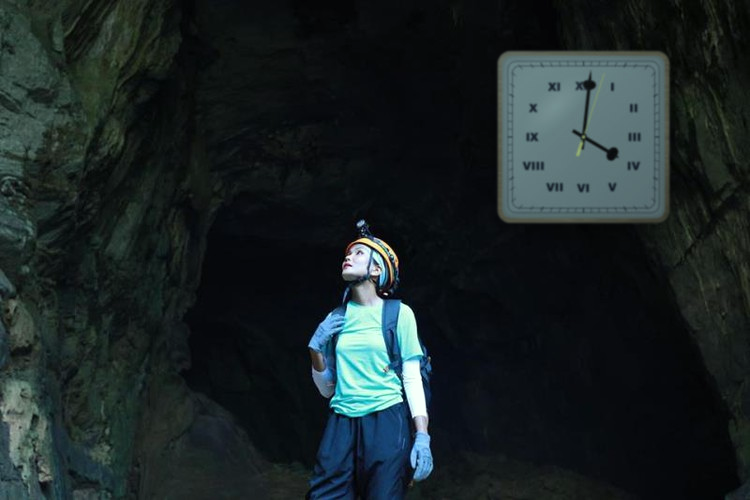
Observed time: 4.01.03
